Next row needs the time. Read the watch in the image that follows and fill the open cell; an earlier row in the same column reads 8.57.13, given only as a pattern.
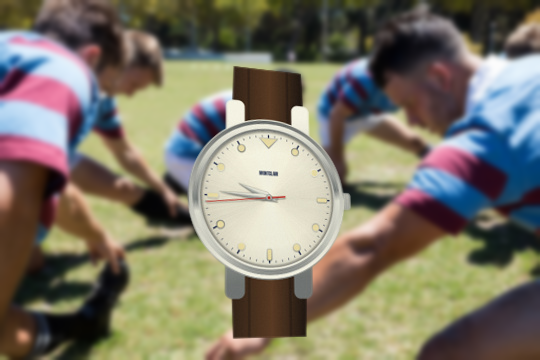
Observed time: 9.45.44
